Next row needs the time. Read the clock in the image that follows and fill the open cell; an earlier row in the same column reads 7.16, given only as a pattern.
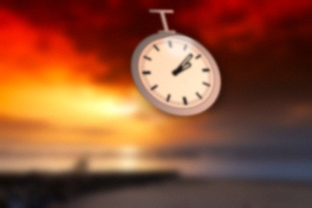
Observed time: 2.08
